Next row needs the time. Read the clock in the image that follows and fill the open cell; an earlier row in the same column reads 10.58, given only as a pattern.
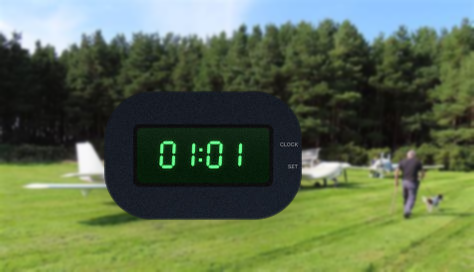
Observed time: 1.01
